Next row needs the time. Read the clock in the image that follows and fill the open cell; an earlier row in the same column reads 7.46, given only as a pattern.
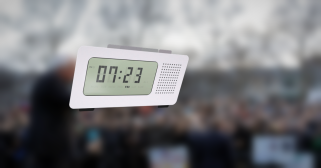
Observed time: 7.23
